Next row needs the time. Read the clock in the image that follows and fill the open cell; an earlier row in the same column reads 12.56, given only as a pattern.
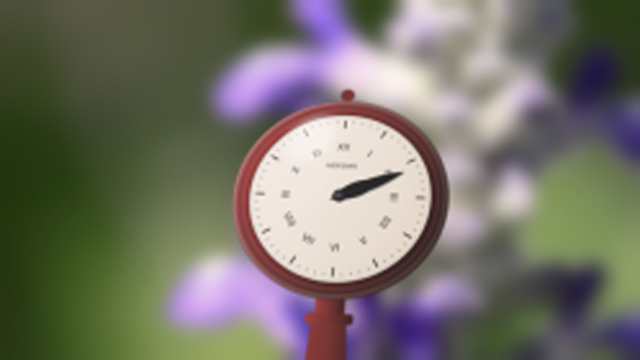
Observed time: 2.11
